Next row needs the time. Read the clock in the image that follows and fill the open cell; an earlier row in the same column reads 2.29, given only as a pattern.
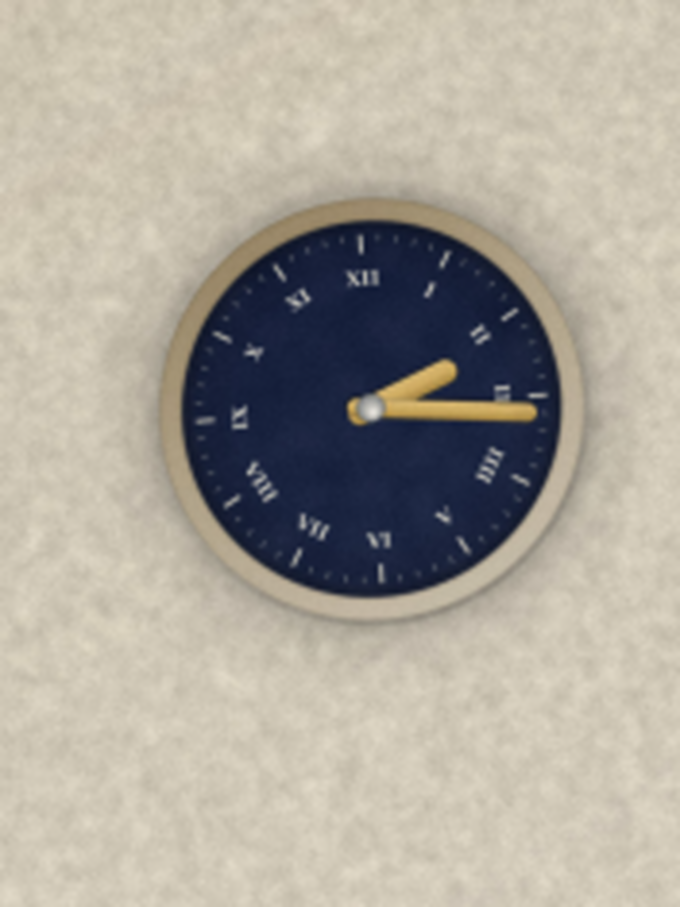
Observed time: 2.16
